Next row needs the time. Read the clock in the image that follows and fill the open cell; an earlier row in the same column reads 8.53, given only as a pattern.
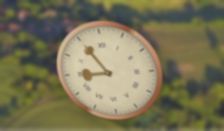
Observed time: 8.55
